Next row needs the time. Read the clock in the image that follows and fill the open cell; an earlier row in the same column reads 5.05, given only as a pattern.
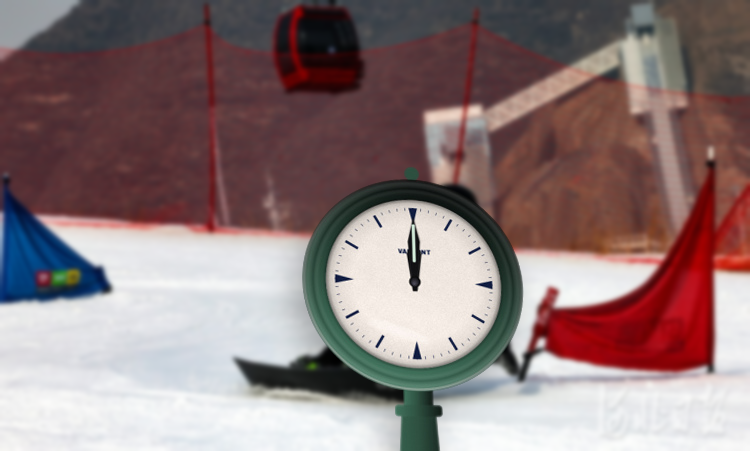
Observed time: 12.00
